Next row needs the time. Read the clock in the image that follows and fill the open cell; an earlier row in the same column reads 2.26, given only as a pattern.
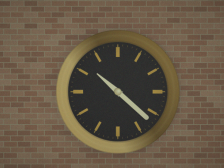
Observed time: 10.22
